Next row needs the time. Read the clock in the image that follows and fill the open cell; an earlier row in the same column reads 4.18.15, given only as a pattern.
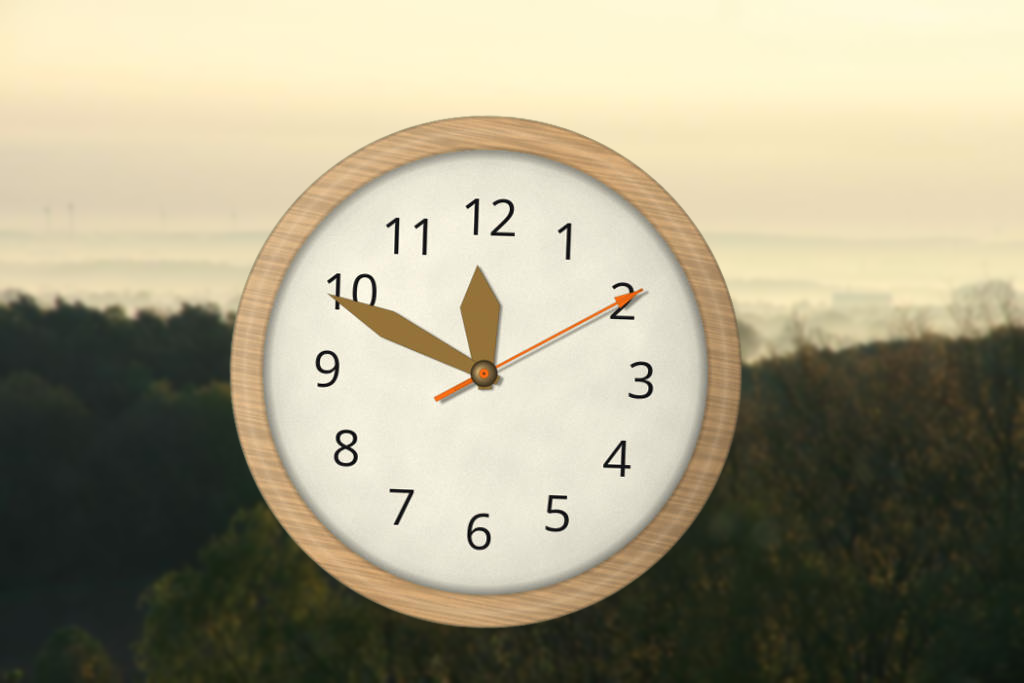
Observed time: 11.49.10
